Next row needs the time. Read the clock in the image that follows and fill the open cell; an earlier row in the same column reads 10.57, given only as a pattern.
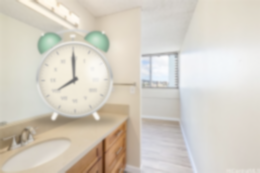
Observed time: 8.00
